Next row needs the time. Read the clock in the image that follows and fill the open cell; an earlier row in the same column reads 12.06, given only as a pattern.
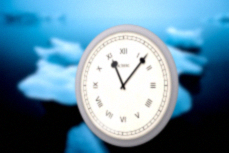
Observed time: 11.07
